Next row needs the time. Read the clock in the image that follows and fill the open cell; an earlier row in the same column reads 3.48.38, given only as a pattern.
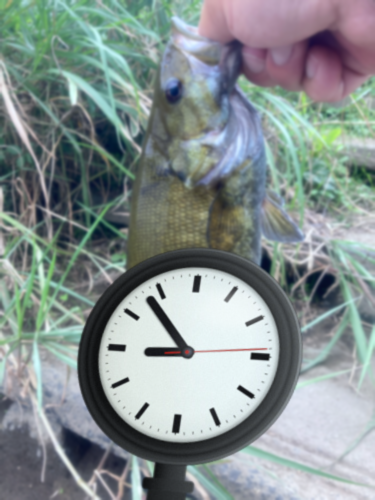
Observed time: 8.53.14
